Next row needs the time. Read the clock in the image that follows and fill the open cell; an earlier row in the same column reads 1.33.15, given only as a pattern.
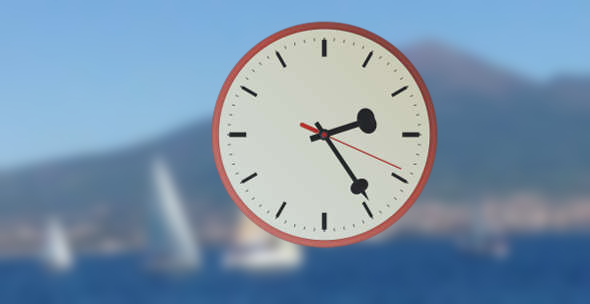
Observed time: 2.24.19
